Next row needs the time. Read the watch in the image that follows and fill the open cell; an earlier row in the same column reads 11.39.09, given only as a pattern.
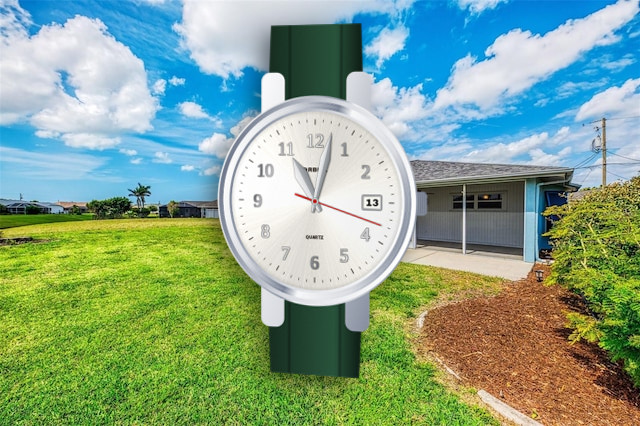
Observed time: 11.02.18
